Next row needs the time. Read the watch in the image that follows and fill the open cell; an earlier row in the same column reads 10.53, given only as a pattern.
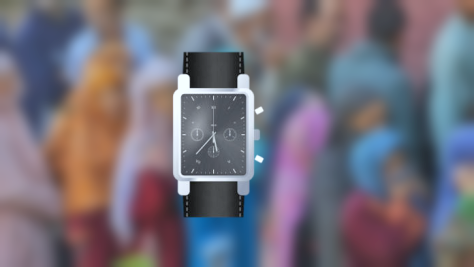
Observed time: 5.37
